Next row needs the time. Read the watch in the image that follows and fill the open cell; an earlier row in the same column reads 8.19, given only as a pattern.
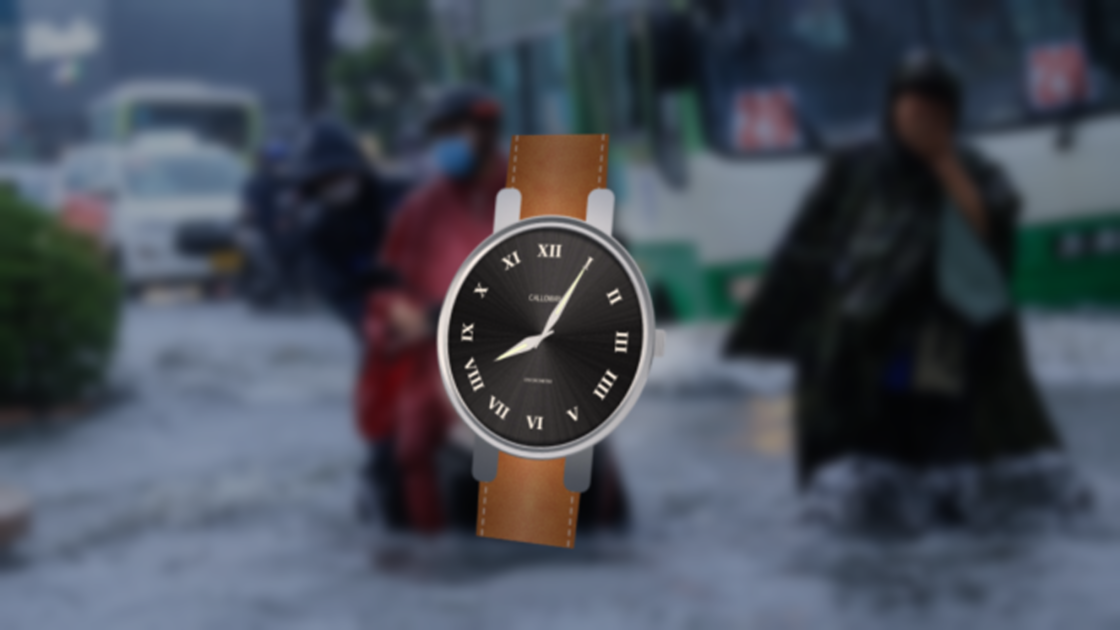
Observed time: 8.05
